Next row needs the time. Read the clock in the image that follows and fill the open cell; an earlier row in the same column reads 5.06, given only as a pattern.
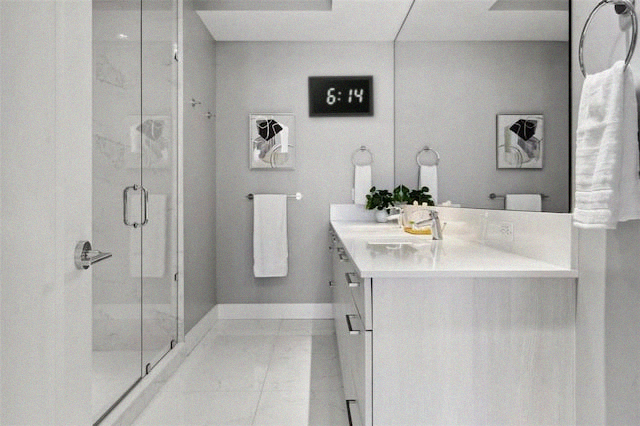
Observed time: 6.14
